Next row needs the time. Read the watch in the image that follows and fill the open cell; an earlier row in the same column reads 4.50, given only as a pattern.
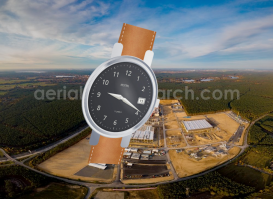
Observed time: 9.19
